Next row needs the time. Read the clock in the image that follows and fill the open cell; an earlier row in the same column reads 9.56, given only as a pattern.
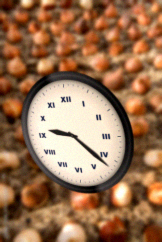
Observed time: 9.22
